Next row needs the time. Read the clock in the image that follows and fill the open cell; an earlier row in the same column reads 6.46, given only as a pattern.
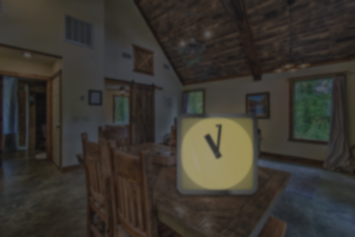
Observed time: 11.01
